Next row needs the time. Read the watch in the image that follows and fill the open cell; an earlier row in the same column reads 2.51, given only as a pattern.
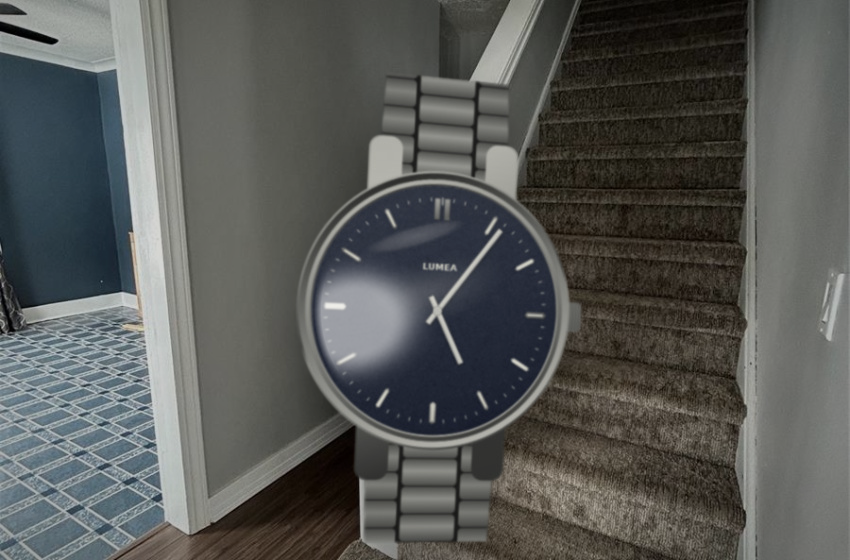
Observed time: 5.06
